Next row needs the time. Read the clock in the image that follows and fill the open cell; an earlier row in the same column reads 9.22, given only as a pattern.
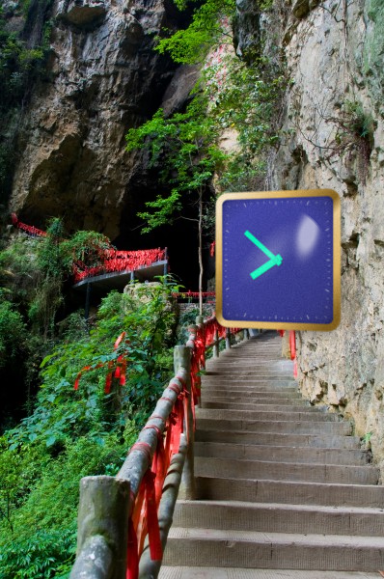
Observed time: 7.52
